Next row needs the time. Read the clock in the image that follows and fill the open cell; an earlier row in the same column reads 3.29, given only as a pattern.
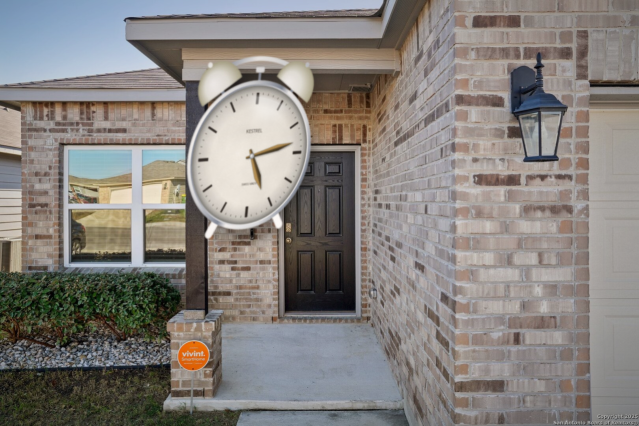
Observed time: 5.13
